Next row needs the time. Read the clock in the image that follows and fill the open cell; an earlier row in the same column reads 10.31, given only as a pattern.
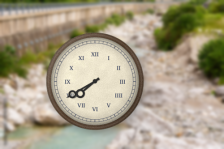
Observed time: 7.40
